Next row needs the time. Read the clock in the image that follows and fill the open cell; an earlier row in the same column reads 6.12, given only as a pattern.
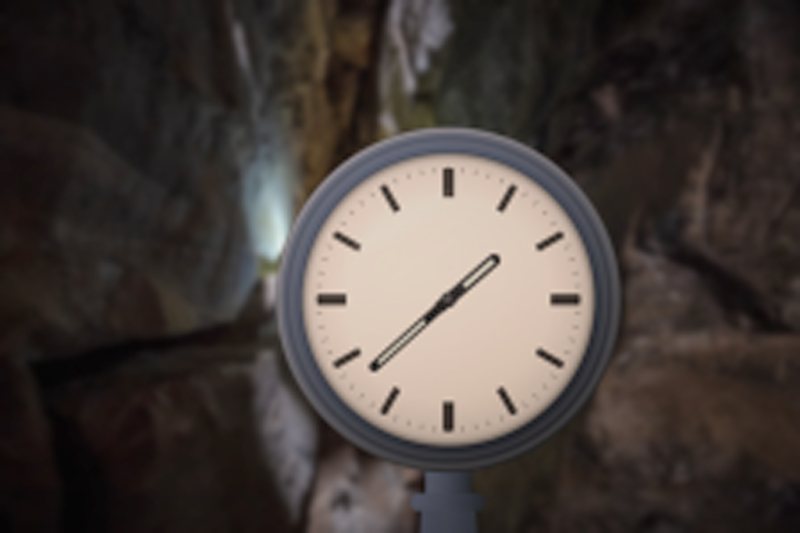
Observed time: 1.38
